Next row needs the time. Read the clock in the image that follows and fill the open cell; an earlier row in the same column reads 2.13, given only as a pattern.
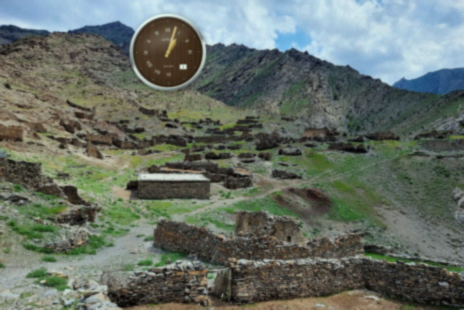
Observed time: 1.03
